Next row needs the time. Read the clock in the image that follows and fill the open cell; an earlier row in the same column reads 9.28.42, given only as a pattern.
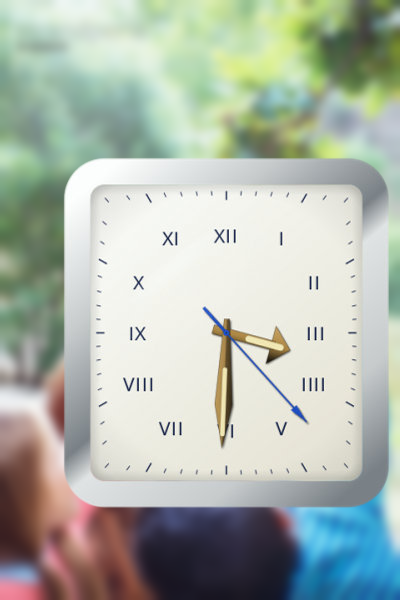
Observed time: 3.30.23
